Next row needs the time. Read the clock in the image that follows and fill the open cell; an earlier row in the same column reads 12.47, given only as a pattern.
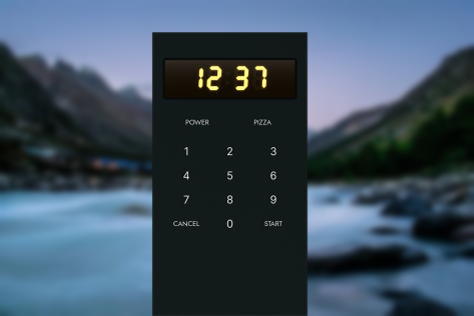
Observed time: 12.37
